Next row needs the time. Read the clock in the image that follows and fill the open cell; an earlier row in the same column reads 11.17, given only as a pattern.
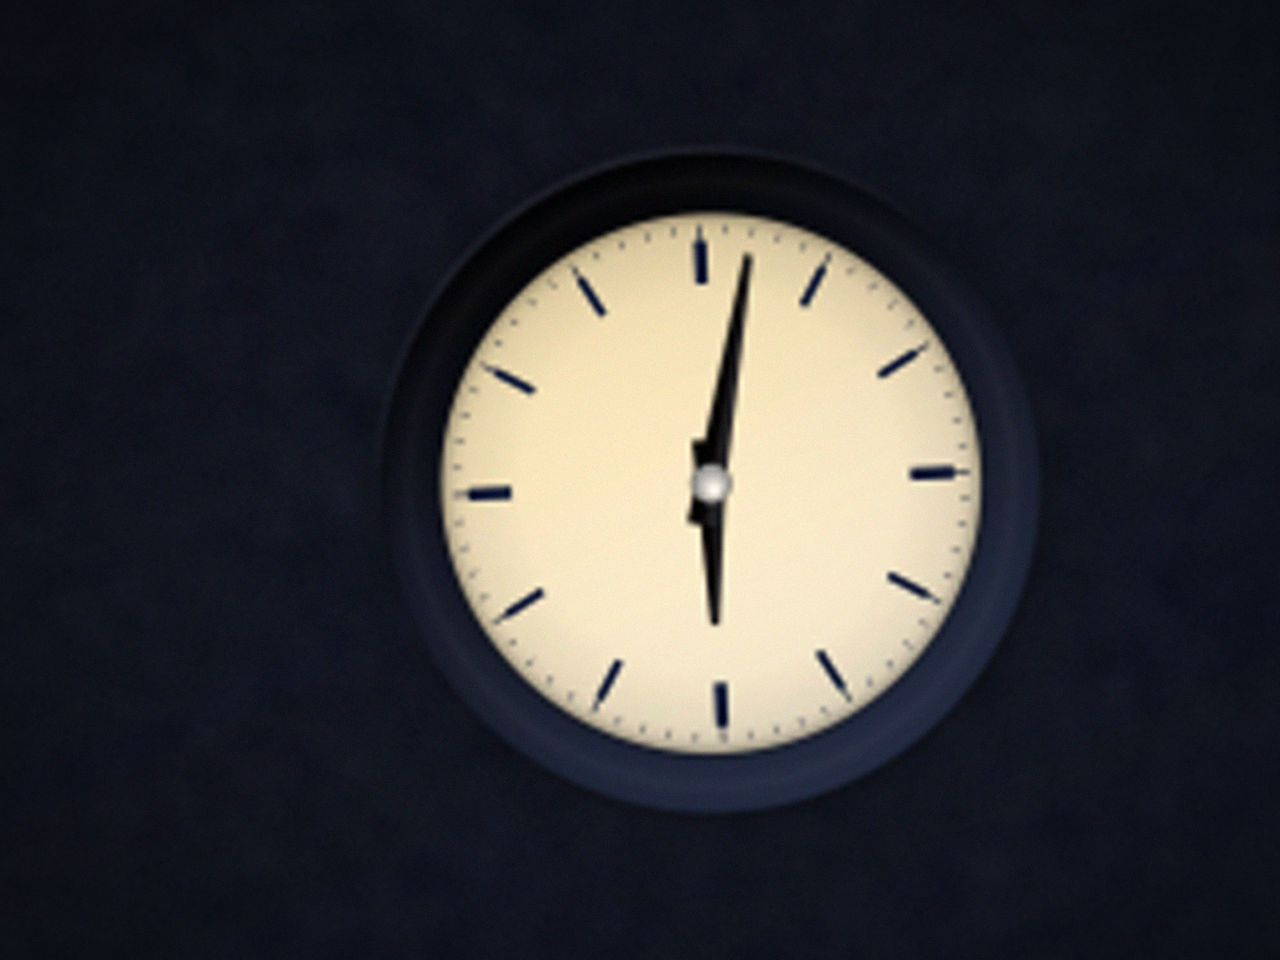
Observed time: 6.02
